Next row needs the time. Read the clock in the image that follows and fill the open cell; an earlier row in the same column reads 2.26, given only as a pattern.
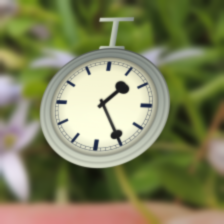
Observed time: 1.25
